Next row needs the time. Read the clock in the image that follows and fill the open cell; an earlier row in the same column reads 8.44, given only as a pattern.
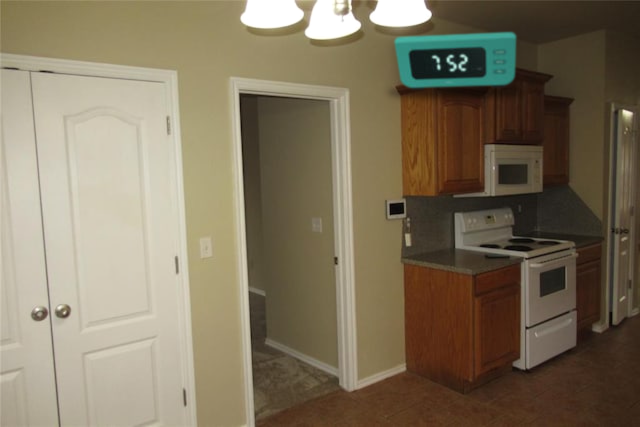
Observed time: 7.52
